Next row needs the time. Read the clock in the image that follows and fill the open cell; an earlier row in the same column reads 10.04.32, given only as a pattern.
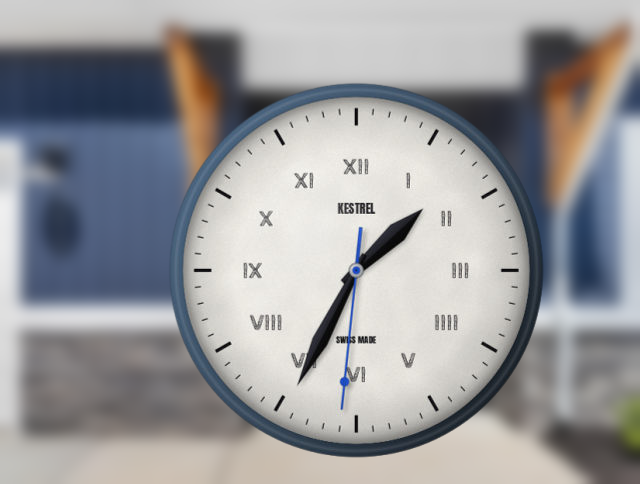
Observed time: 1.34.31
